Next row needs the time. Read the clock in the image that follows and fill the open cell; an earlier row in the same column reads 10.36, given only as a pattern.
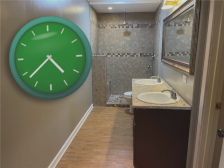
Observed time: 4.38
